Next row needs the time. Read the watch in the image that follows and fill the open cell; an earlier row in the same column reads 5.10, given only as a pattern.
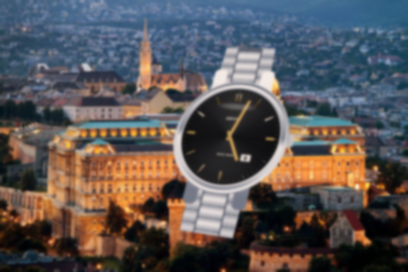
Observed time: 5.03
